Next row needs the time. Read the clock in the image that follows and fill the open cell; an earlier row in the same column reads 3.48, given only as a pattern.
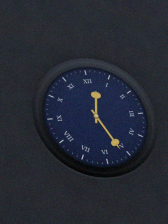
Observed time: 12.26
